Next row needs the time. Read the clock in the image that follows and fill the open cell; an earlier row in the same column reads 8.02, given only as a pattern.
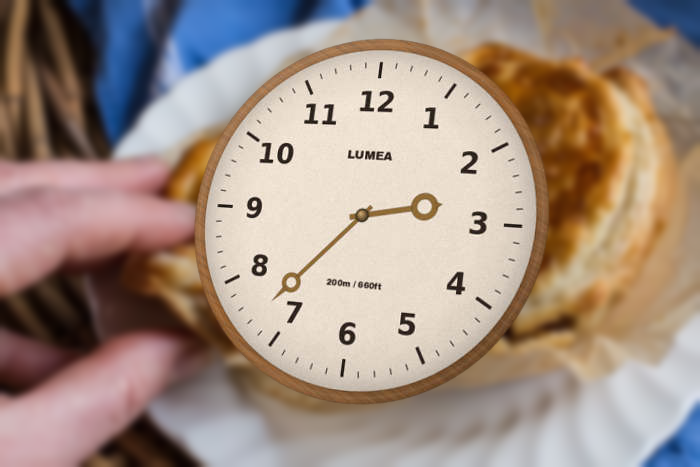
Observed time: 2.37
